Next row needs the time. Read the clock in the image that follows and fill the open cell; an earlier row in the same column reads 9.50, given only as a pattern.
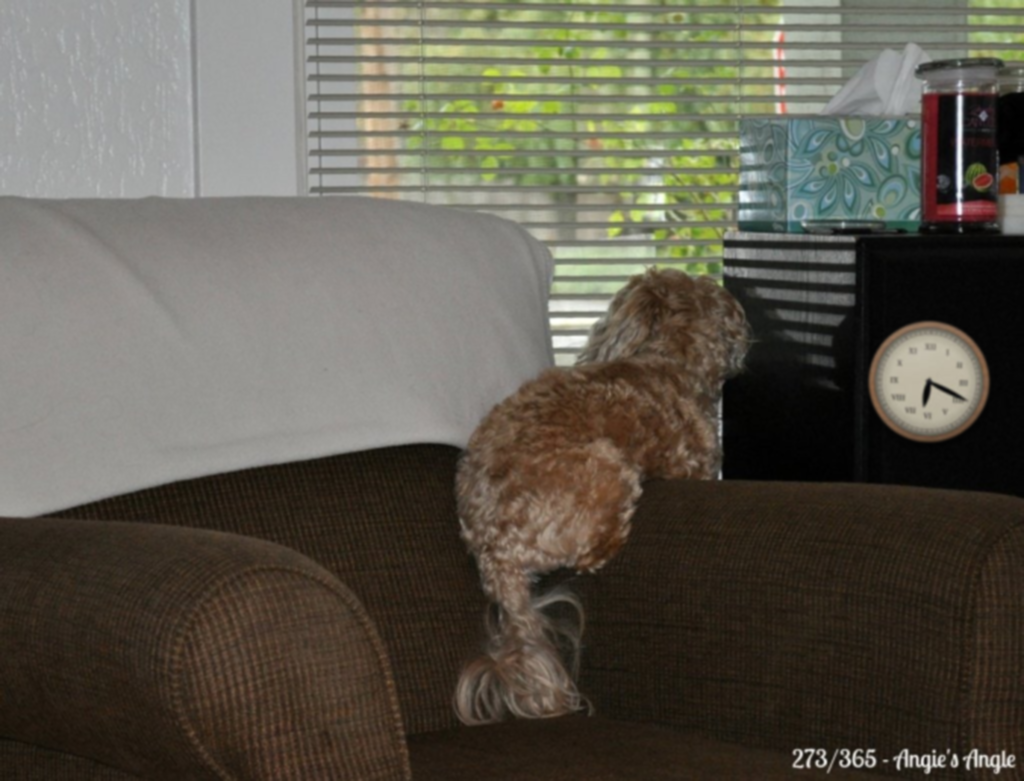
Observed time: 6.19
